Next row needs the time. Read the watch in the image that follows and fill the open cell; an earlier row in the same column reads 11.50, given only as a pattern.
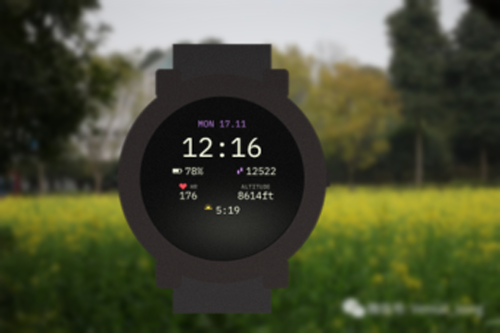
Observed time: 12.16
